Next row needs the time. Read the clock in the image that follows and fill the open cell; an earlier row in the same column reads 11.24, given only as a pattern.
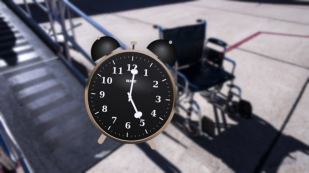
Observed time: 5.01
